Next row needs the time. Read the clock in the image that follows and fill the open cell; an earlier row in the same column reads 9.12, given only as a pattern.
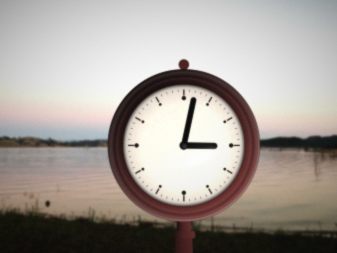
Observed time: 3.02
